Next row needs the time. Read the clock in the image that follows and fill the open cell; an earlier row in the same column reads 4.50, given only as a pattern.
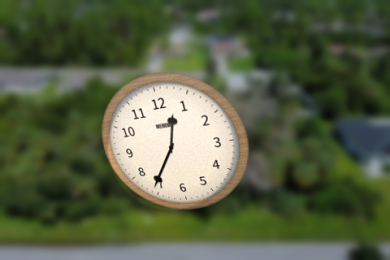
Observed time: 12.36
